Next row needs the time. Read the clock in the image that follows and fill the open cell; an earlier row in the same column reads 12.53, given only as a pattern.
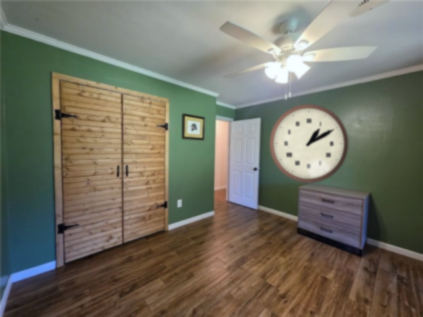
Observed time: 1.10
